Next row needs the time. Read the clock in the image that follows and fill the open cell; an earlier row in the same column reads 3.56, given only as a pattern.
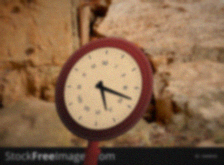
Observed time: 5.18
